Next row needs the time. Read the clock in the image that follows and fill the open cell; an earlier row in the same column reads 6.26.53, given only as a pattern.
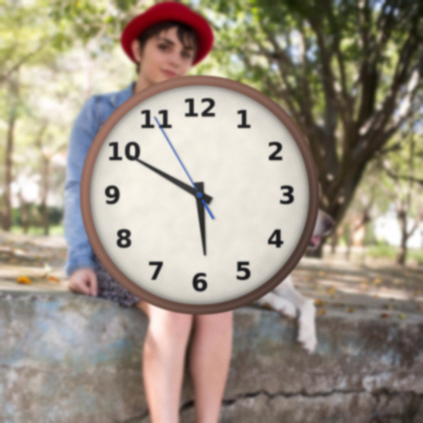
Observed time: 5.49.55
